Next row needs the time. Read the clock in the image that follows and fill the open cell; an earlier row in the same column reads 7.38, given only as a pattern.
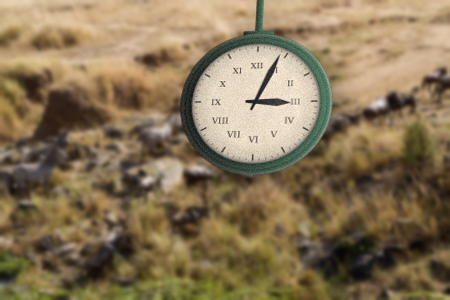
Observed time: 3.04
